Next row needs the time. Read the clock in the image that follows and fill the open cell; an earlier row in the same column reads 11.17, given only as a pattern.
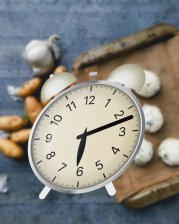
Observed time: 6.12
